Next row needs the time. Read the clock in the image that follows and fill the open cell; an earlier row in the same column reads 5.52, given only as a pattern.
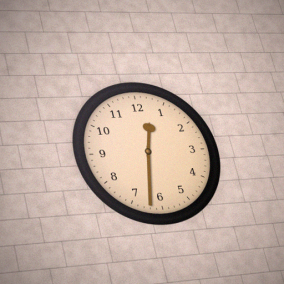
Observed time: 12.32
